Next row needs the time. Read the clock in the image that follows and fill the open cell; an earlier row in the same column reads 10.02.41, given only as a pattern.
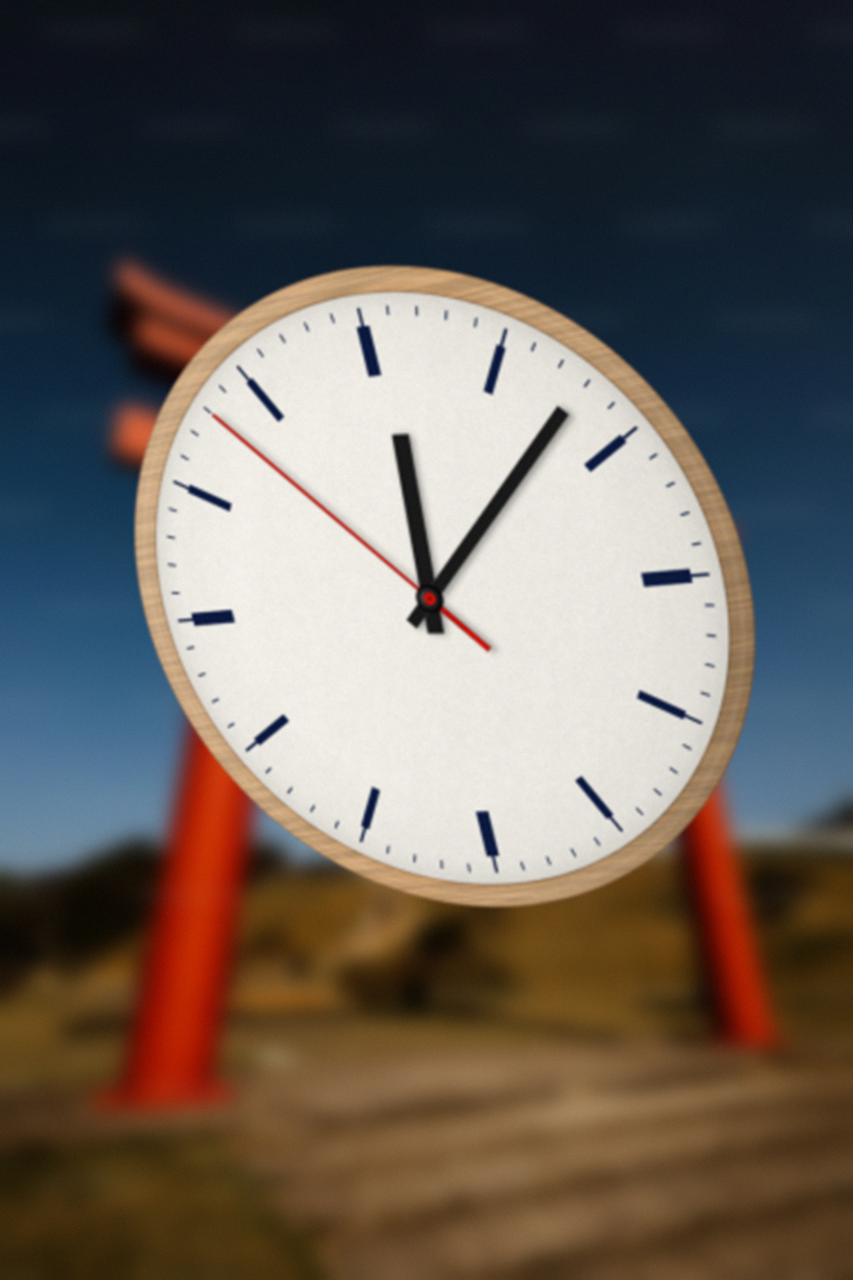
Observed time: 12.07.53
